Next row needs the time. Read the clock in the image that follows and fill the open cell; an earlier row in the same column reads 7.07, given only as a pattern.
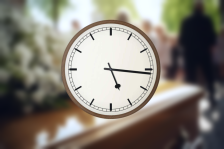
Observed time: 5.16
